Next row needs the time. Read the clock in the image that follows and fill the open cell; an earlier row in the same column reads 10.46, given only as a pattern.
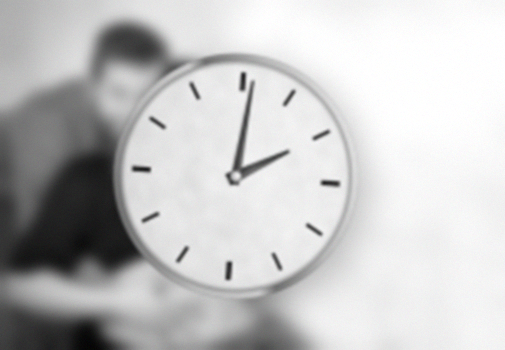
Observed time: 2.01
